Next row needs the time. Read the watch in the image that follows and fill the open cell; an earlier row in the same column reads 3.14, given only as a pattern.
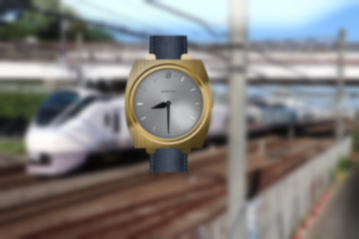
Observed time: 8.30
